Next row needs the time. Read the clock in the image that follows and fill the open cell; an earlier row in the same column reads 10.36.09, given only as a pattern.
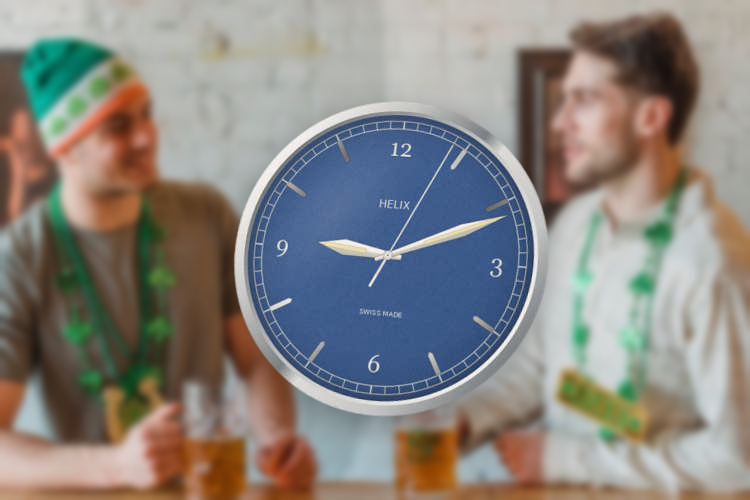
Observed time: 9.11.04
